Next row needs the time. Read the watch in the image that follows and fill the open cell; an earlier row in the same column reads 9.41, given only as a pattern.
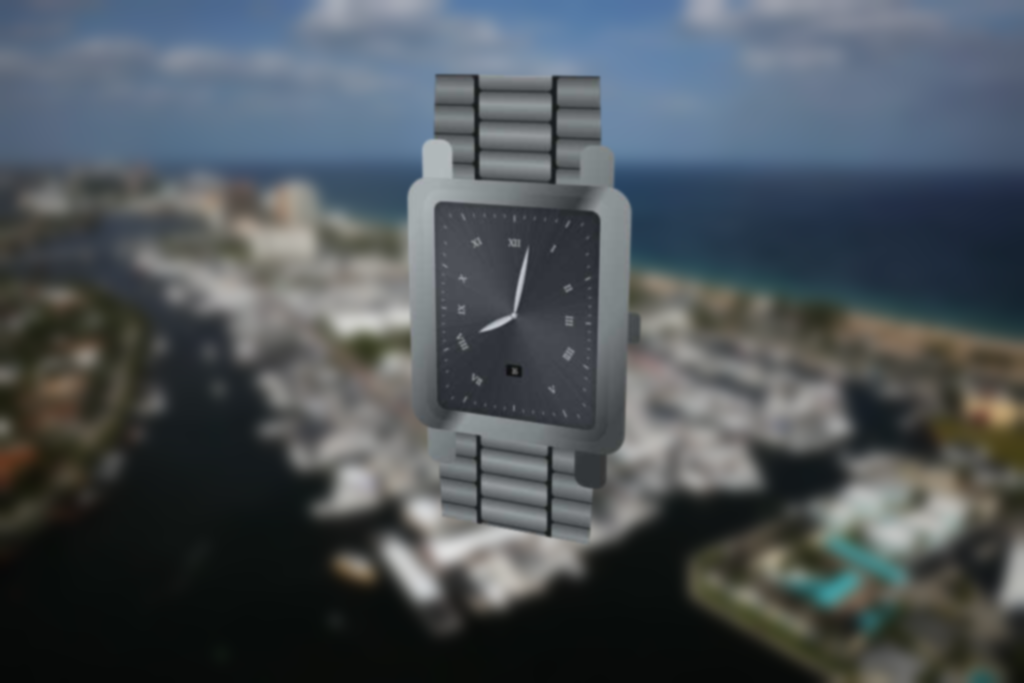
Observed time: 8.02
